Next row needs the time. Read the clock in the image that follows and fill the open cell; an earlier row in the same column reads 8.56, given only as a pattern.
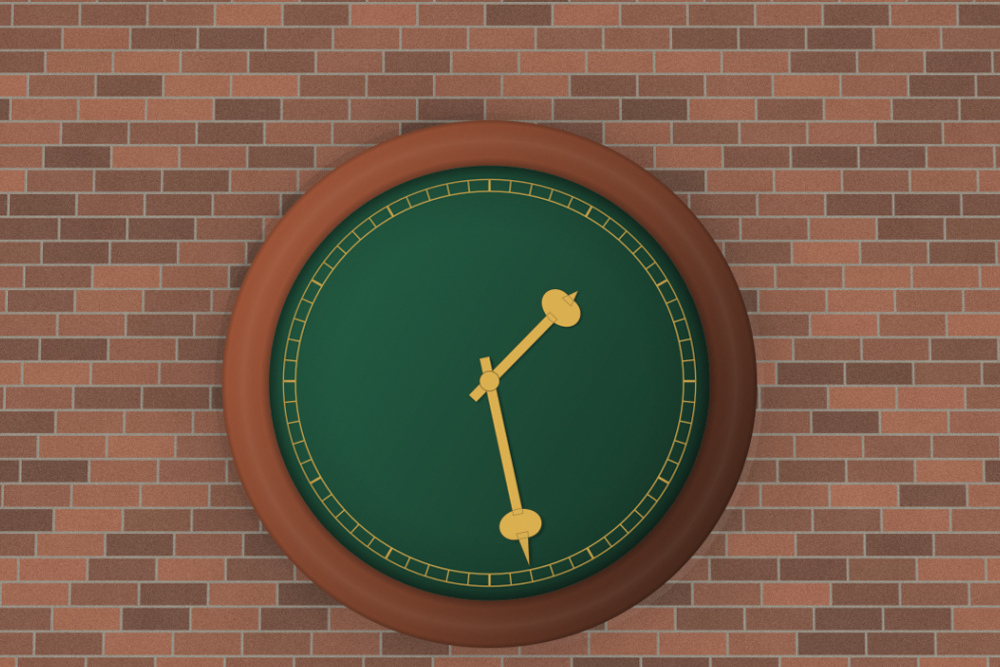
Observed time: 1.28
